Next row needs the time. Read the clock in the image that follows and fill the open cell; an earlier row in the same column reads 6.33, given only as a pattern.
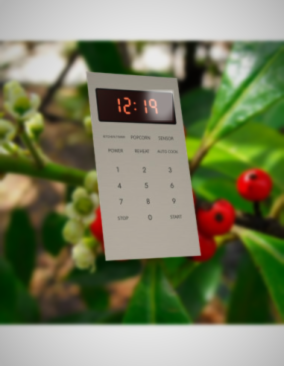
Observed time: 12.19
